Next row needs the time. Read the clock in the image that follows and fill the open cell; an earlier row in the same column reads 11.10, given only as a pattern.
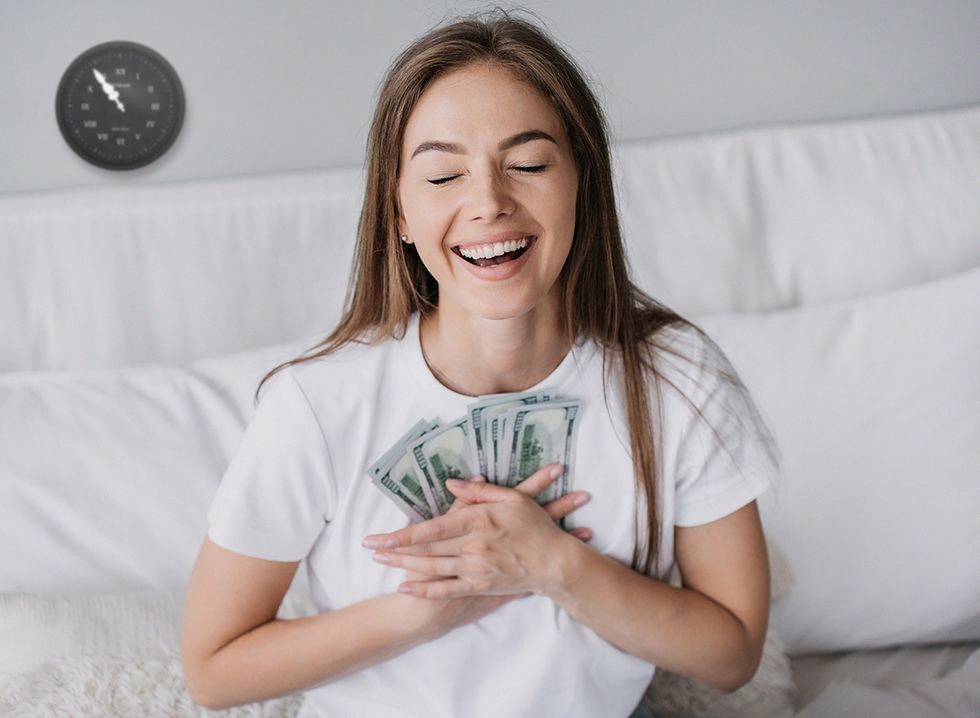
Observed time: 10.54
